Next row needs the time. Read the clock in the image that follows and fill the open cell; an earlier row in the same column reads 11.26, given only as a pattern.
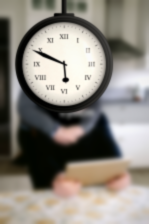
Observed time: 5.49
